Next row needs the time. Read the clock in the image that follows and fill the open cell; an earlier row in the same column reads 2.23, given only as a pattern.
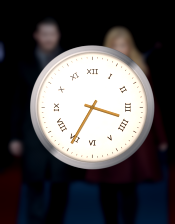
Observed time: 3.35
